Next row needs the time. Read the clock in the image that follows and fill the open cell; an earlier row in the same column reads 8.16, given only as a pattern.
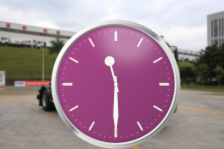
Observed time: 11.30
